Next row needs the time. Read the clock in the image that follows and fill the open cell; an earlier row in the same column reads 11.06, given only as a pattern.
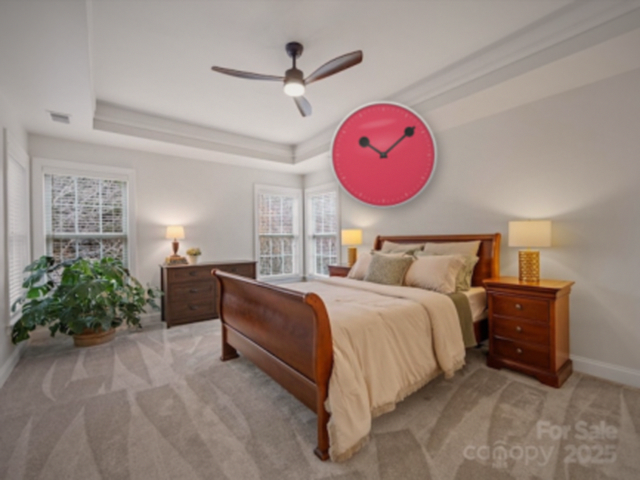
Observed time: 10.08
